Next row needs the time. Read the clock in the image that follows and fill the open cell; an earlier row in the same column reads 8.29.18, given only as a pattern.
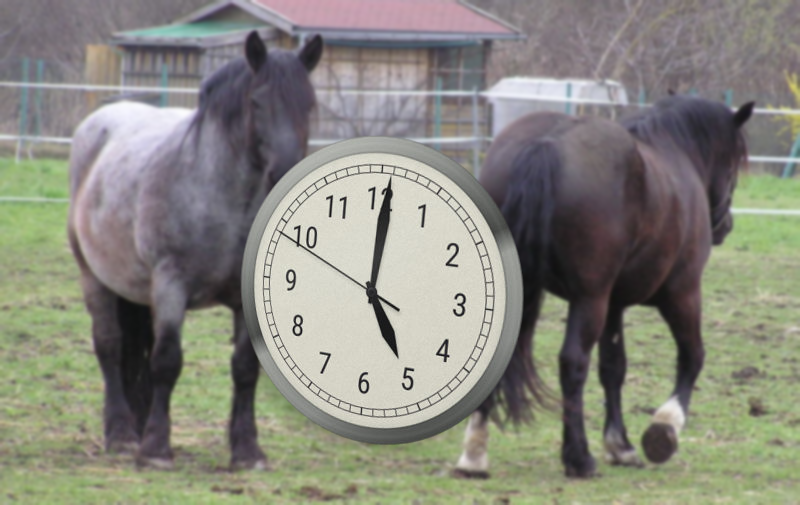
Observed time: 5.00.49
